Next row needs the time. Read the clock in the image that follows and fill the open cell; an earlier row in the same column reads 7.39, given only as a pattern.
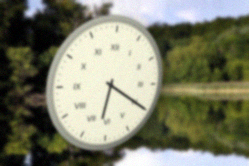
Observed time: 6.20
